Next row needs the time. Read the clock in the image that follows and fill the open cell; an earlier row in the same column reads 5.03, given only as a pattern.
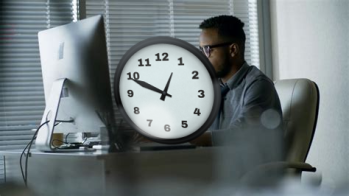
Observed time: 12.49
